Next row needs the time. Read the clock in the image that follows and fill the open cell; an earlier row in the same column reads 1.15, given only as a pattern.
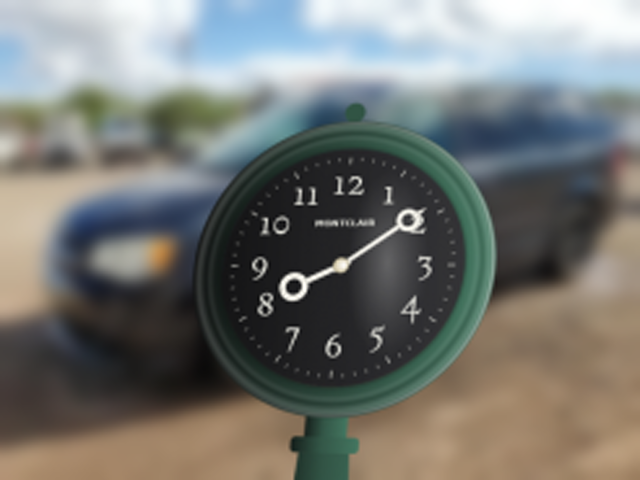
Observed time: 8.09
